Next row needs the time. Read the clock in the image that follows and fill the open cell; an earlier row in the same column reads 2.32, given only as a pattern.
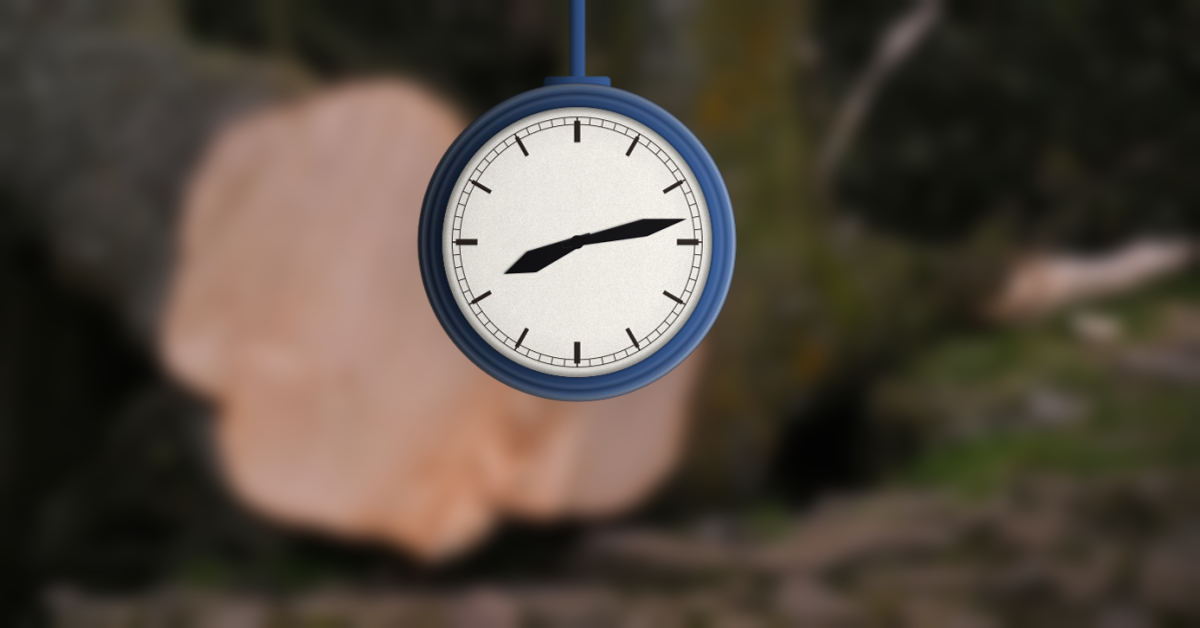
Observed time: 8.13
